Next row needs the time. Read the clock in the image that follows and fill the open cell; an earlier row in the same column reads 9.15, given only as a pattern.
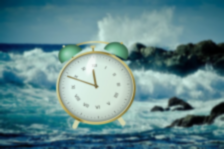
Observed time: 11.49
